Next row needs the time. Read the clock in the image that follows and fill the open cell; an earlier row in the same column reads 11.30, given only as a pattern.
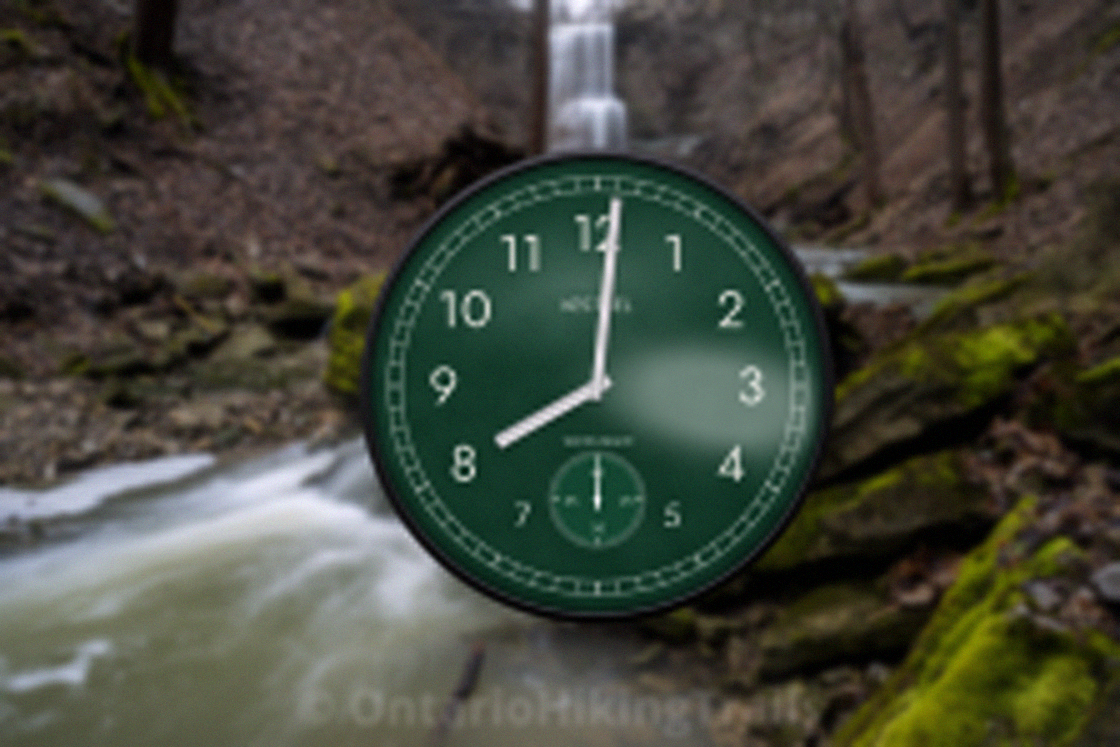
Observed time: 8.01
